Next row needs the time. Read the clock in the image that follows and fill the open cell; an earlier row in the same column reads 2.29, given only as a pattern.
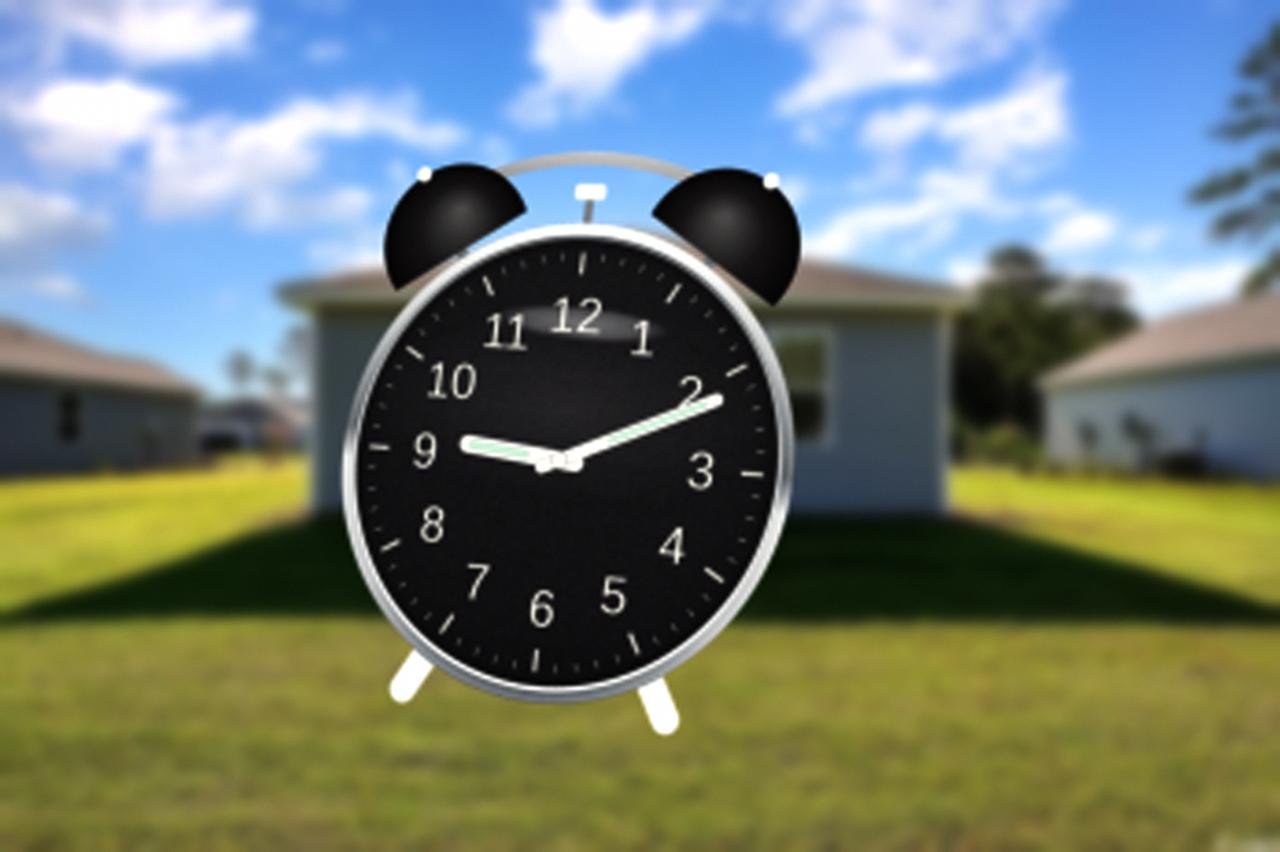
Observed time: 9.11
